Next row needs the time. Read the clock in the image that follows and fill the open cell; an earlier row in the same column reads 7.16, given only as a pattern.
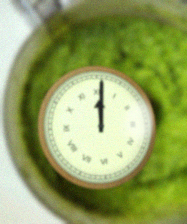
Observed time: 12.01
